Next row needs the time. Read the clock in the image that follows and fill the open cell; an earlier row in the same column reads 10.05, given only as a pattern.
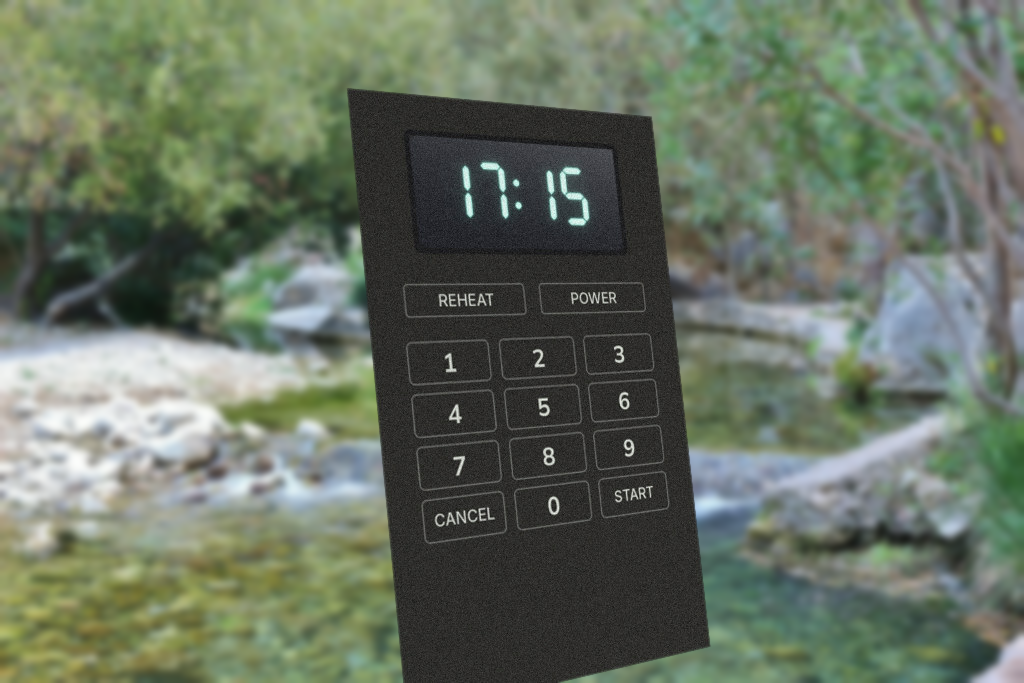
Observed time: 17.15
